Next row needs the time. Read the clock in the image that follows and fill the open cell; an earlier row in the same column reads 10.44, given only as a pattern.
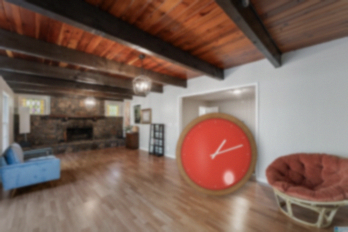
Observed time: 1.12
